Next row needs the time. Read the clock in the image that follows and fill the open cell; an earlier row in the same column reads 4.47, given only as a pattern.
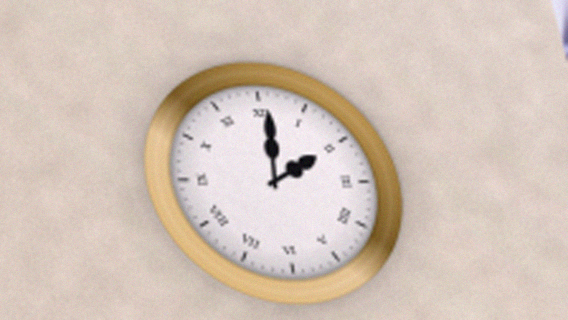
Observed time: 2.01
